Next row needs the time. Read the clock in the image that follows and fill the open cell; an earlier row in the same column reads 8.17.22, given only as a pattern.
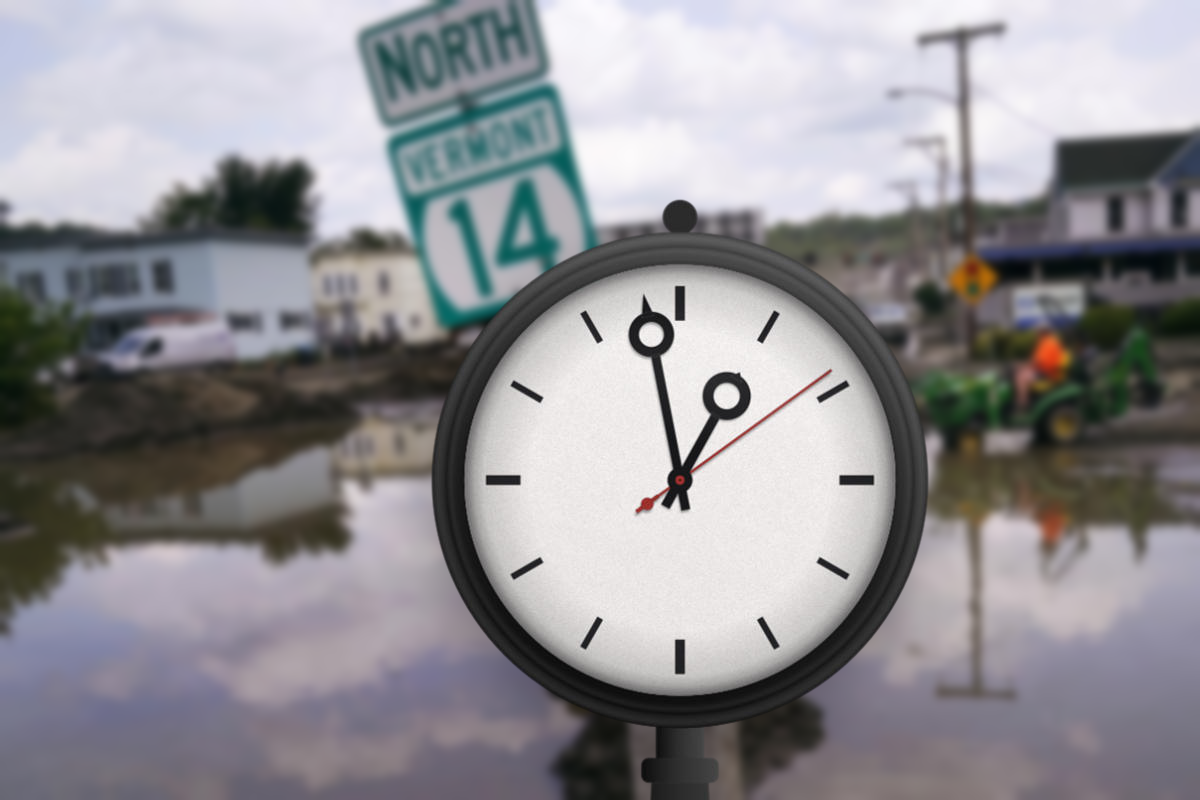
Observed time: 12.58.09
